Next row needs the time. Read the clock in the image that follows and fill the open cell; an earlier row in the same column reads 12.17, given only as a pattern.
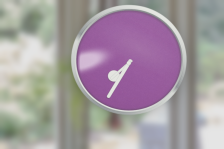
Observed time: 7.35
